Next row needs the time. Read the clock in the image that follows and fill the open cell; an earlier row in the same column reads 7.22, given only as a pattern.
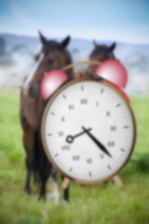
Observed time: 8.23
